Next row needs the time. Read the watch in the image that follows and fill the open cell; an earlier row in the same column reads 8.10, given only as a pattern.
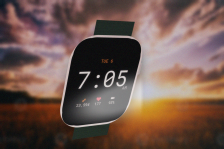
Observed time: 7.05
